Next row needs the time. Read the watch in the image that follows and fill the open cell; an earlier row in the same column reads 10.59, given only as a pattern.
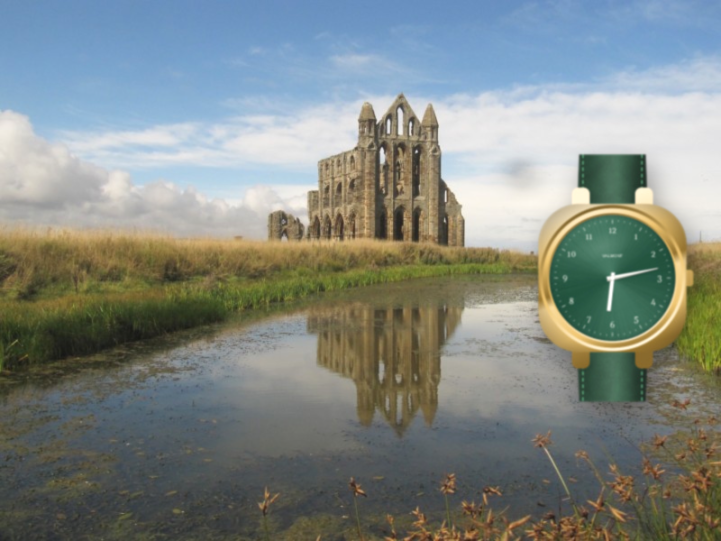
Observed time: 6.13
